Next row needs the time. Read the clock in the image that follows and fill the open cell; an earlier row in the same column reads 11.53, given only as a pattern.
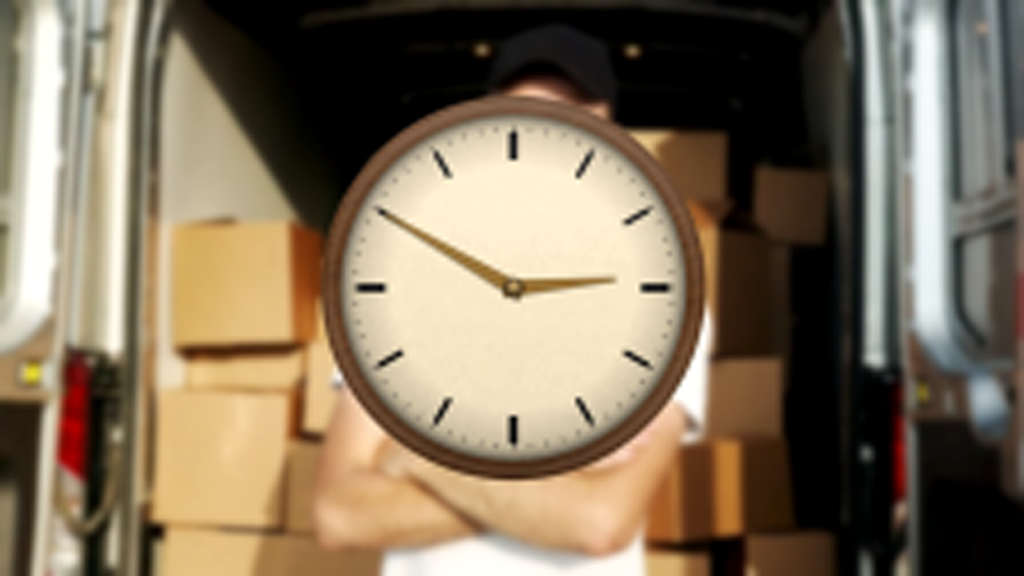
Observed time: 2.50
